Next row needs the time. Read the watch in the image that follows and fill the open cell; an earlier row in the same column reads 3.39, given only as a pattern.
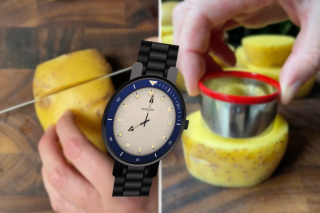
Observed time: 8.01
